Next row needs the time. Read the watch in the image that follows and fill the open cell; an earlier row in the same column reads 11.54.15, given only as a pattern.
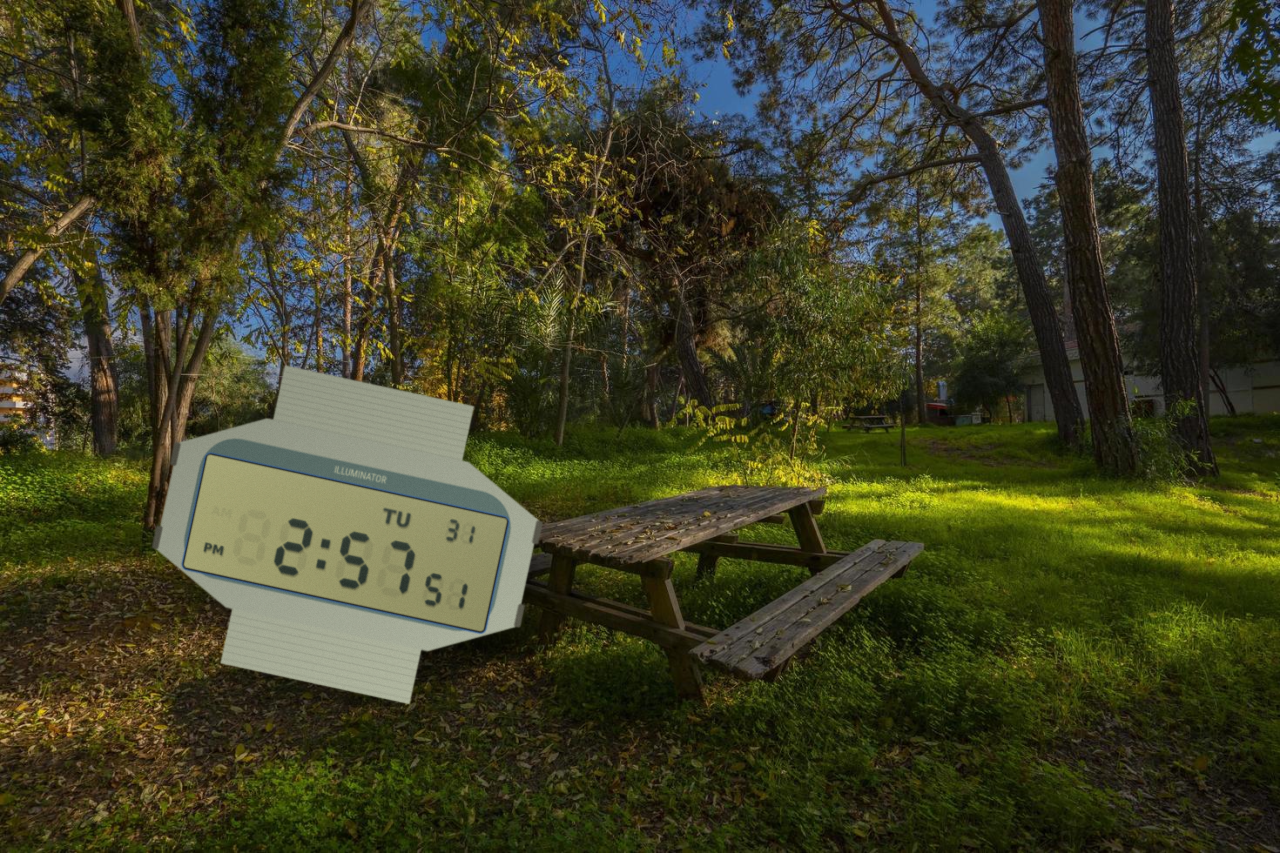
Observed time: 2.57.51
